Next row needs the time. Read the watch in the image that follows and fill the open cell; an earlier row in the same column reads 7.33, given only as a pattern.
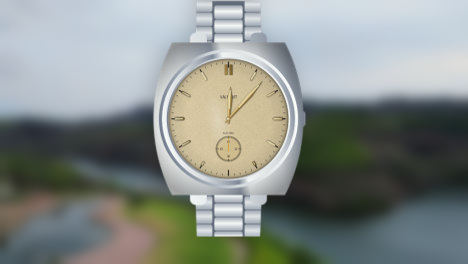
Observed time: 12.07
